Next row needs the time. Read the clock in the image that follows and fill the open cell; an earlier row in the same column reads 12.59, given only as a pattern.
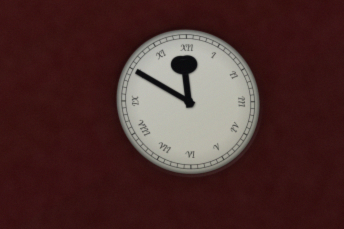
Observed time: 11.50
